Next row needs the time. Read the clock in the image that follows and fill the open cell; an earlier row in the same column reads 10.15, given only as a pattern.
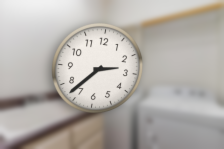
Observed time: 2.37
